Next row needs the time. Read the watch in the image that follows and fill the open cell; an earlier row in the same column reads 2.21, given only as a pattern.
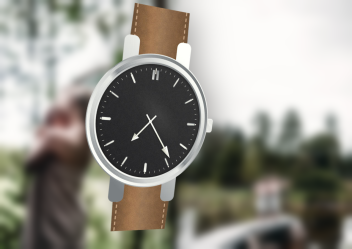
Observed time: 7.24
